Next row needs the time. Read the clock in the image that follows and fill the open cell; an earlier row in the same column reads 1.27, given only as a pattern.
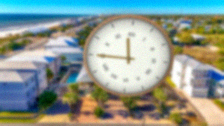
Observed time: 11.45
